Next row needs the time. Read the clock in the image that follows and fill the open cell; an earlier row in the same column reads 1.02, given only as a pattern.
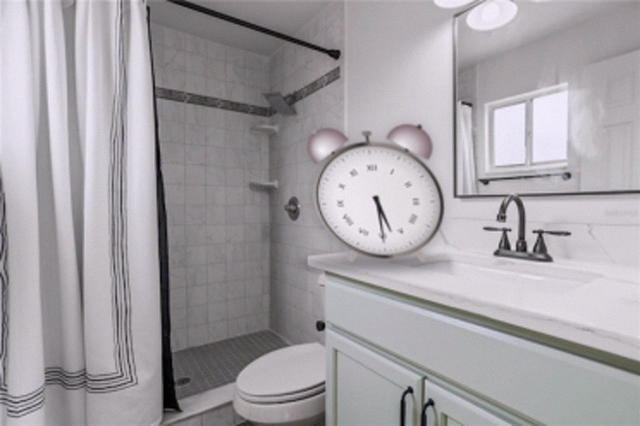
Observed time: 5.30
